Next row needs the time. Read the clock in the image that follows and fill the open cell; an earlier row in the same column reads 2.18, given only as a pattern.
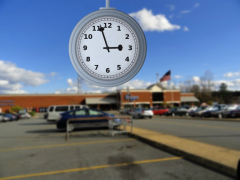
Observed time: 2.57
